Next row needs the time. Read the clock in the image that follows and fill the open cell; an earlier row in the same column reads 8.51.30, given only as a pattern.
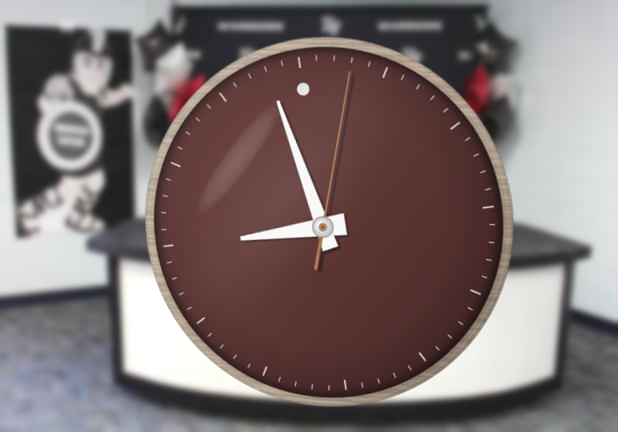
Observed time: 8.58.03
